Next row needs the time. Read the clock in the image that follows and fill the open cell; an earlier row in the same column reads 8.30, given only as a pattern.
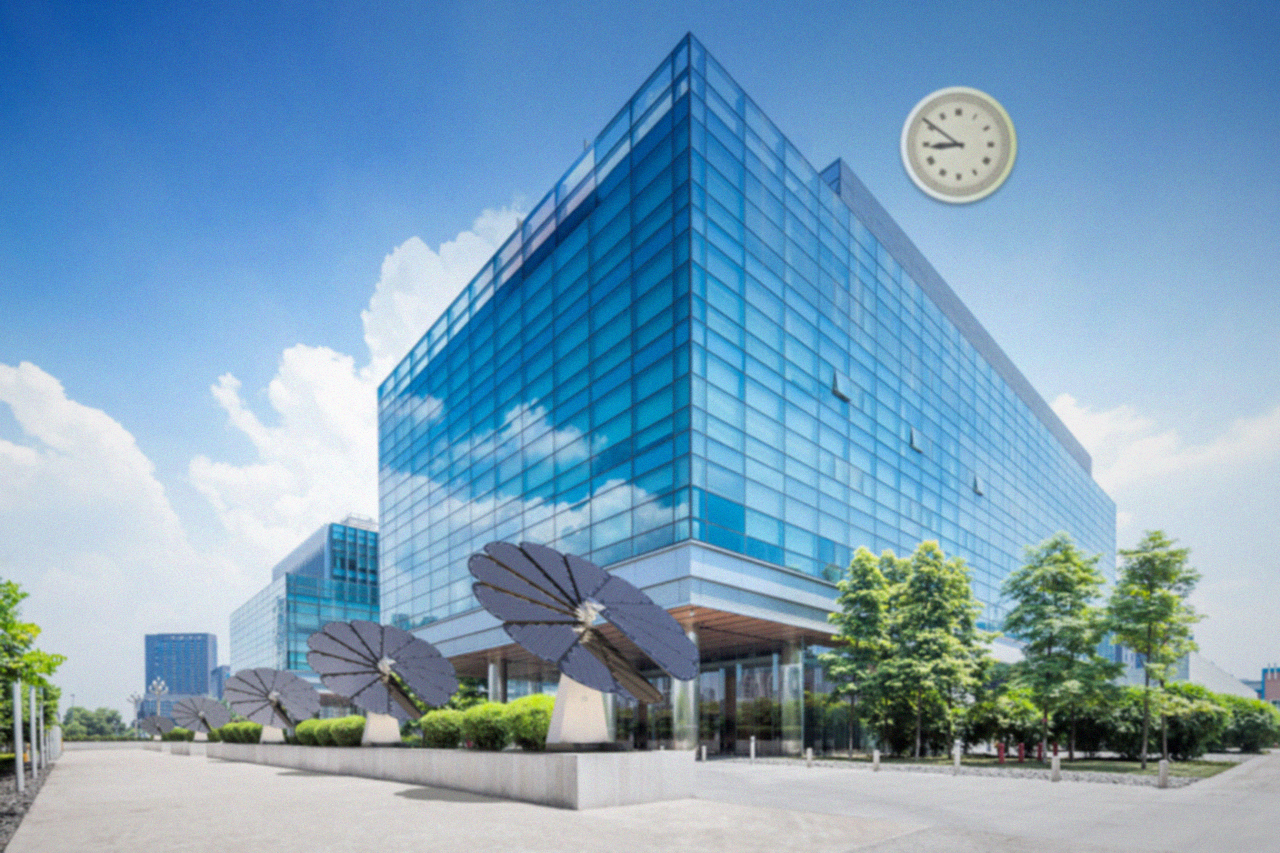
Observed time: 8.51
